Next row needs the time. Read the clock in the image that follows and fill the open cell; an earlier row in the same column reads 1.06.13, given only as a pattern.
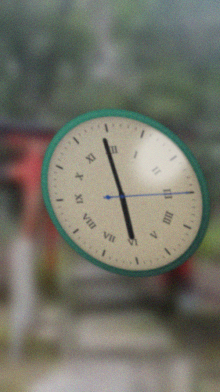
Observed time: 5.59.15
